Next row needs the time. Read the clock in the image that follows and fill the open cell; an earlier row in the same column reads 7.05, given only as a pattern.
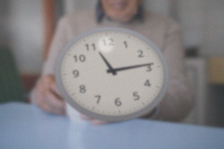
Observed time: 11.14
